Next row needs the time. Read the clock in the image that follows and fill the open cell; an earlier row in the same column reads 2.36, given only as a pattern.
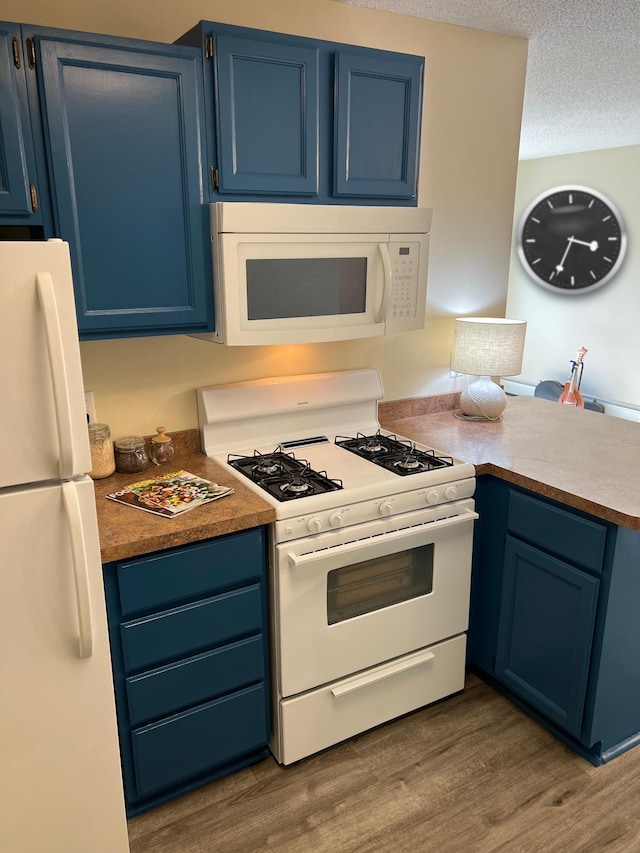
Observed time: 3.34
